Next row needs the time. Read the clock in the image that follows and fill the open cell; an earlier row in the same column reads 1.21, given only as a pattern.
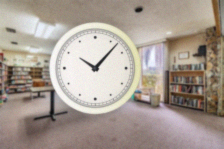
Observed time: 10.07
